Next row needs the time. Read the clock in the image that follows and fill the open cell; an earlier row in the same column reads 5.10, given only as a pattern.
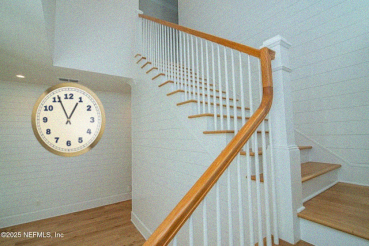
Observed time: 12.56
